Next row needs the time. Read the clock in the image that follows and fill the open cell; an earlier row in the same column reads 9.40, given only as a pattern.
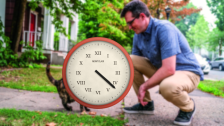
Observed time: 4.22
